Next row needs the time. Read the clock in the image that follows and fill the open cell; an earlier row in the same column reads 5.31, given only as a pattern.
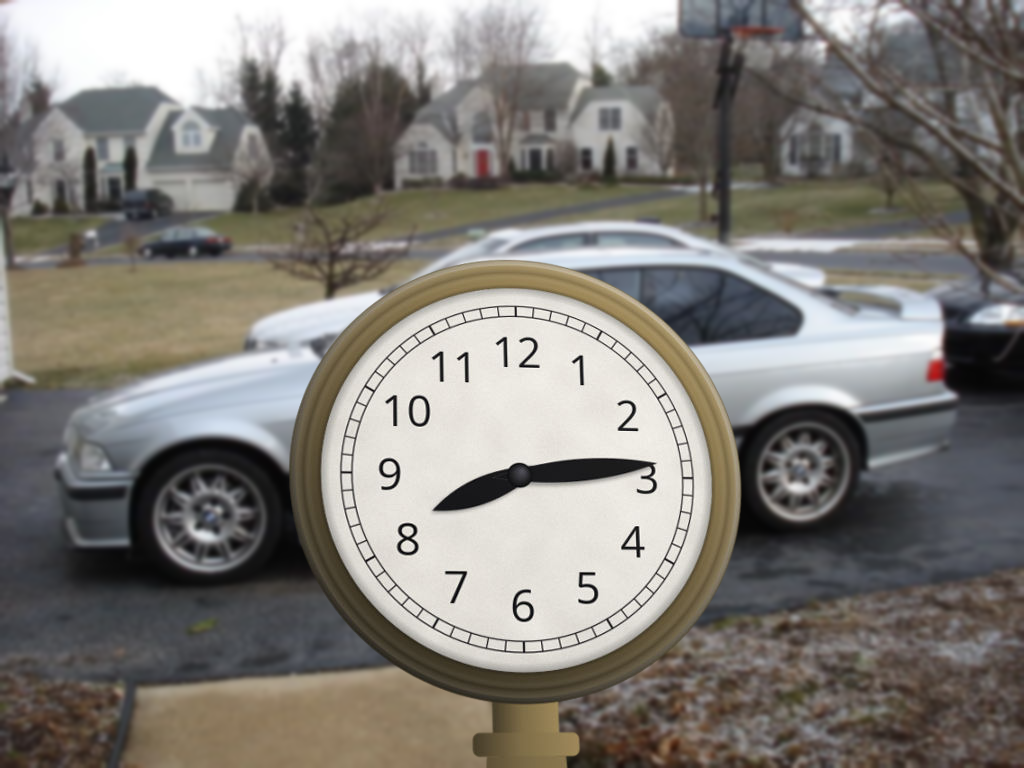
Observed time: 8.14
